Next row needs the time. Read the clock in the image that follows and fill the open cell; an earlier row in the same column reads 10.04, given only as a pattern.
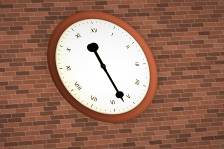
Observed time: 11.27
